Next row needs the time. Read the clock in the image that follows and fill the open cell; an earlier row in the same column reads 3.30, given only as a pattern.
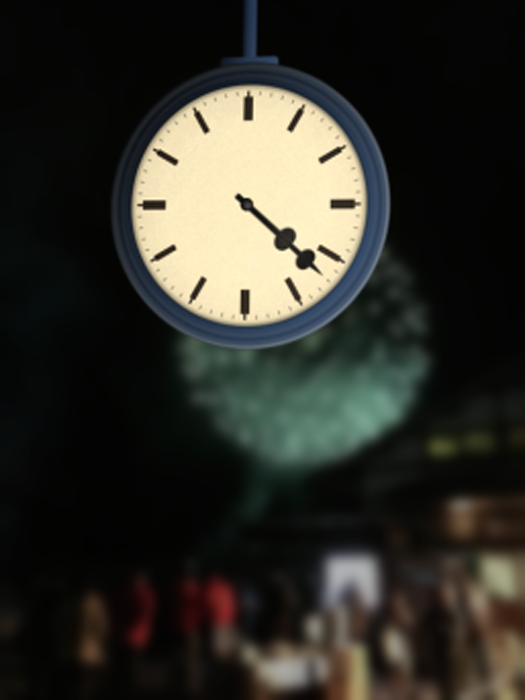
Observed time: 4.22
